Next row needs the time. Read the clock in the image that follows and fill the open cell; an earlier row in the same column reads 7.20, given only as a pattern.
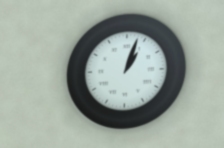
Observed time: 1.03
